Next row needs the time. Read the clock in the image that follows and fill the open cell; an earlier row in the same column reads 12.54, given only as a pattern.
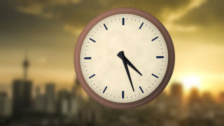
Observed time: 4.27
